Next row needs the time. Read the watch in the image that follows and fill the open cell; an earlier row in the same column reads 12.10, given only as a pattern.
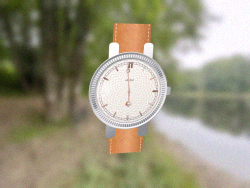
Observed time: 5.59
